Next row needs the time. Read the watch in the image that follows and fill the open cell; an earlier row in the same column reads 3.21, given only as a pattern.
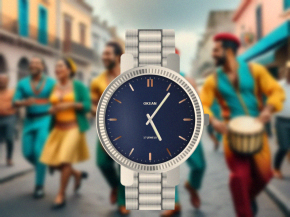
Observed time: 5.06
